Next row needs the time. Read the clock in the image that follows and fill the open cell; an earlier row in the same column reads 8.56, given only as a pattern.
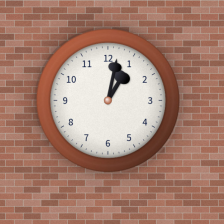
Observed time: 1.02
